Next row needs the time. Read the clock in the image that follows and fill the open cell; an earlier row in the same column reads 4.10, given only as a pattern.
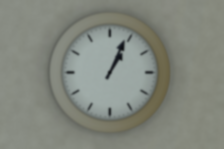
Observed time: 1.04
